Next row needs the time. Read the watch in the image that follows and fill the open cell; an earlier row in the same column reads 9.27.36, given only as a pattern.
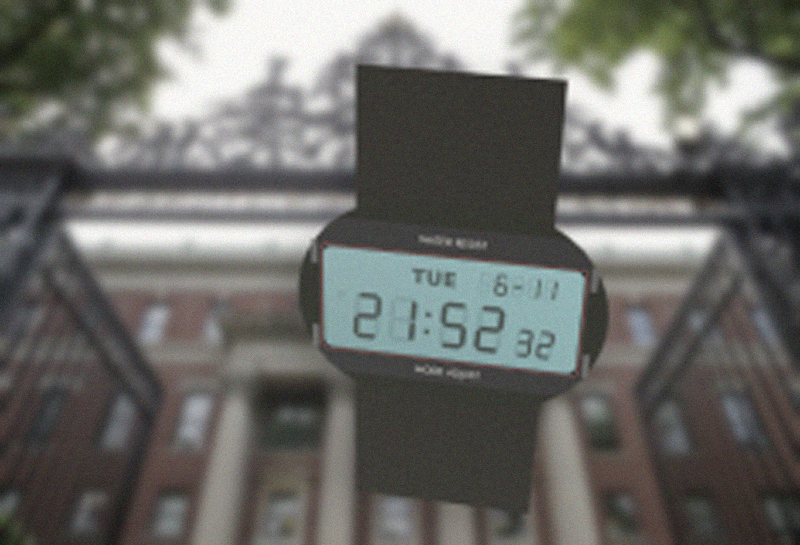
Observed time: 21.52.32
